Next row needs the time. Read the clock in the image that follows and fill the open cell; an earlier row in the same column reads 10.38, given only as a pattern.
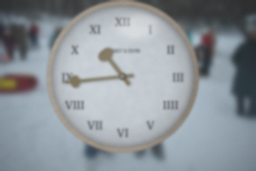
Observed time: 10.44
